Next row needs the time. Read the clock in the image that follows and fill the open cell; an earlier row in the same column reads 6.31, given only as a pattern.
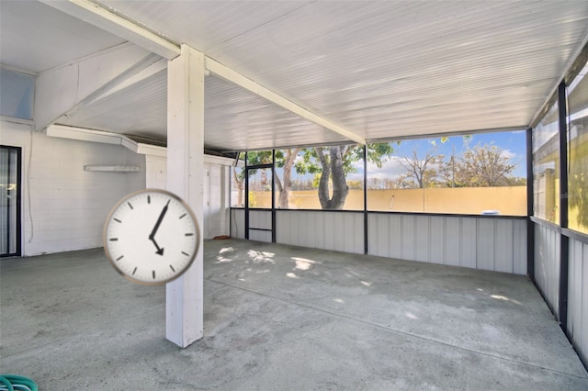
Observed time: 5.05
